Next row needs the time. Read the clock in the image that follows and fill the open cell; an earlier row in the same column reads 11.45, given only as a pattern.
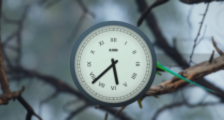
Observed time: 5.38
